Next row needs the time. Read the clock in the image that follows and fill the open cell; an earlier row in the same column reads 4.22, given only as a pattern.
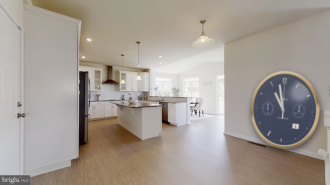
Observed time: 10.58
